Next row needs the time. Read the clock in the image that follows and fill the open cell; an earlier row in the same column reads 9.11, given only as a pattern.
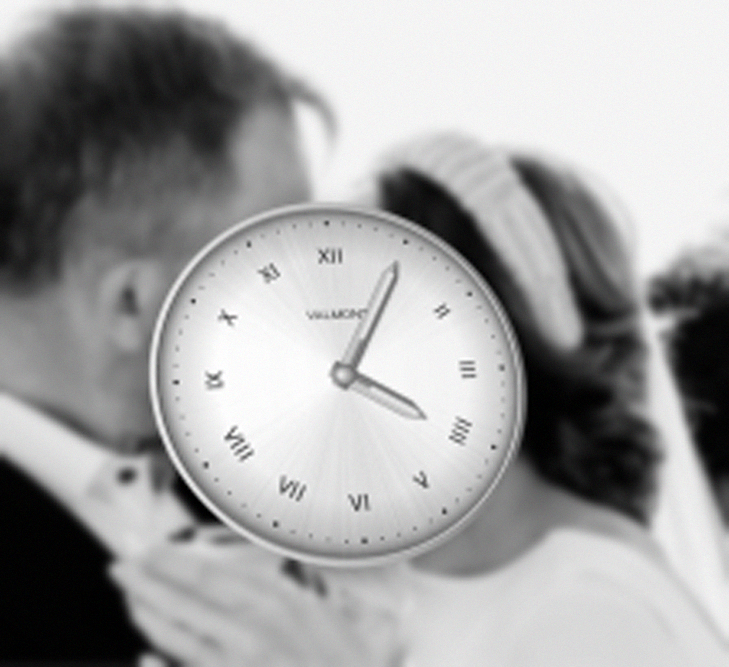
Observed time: 4.05
